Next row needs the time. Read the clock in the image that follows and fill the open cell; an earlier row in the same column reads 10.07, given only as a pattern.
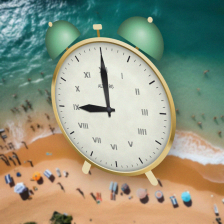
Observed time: 9.00
